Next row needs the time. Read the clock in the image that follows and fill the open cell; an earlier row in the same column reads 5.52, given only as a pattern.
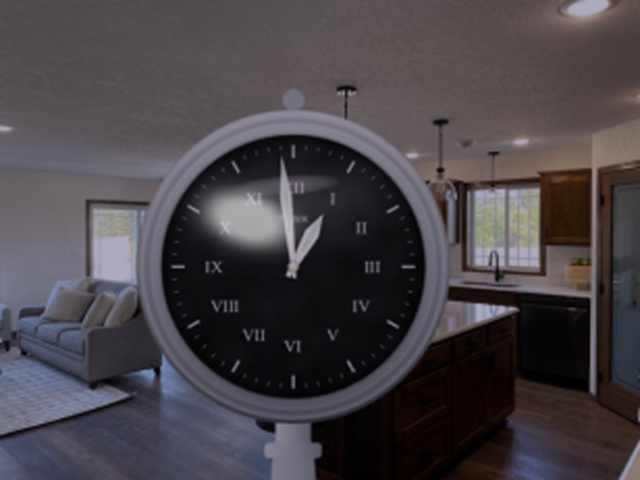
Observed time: 12.59
